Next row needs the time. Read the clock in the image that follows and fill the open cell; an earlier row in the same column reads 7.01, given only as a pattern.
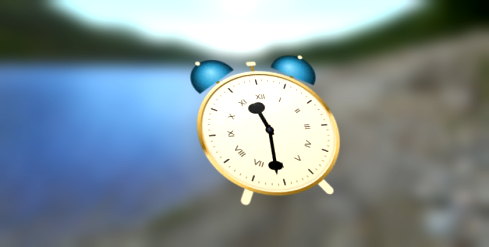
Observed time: 11.31
